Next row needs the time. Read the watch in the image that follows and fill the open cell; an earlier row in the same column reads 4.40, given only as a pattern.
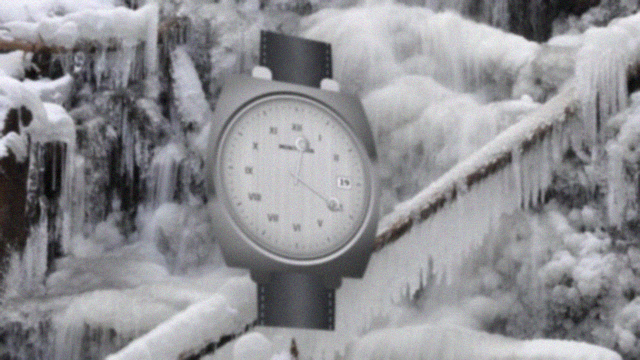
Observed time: 12.20
